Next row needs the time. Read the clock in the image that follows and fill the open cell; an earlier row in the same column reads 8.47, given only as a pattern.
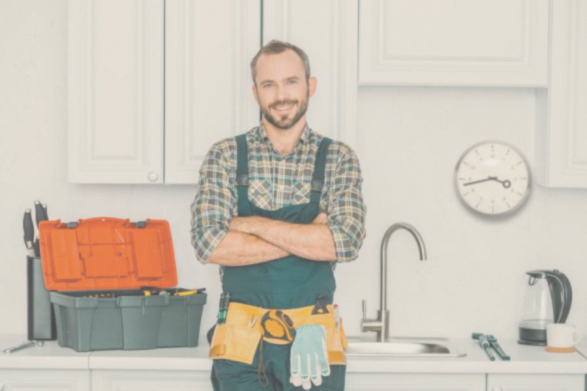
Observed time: 3.43
